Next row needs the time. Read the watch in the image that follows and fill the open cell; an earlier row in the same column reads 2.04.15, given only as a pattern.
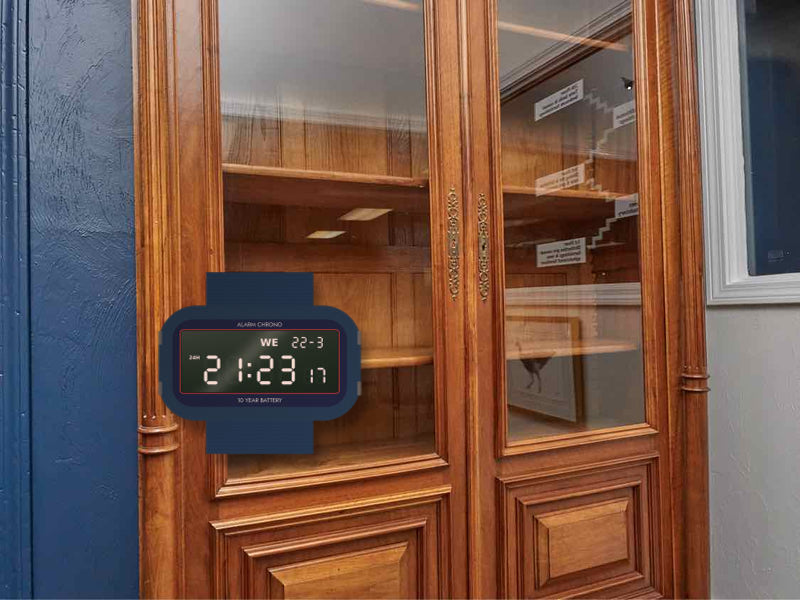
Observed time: 21.23.17
